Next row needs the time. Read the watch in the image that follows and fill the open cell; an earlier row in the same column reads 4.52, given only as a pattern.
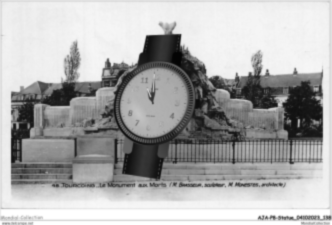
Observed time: 10.59
